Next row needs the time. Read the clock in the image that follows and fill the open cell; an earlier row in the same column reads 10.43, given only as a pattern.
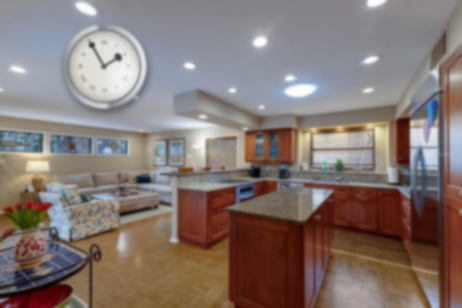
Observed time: 1.55
